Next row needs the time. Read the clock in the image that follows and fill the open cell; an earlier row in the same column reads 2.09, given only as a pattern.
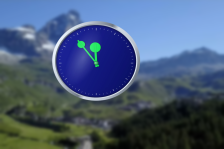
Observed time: 11.54
